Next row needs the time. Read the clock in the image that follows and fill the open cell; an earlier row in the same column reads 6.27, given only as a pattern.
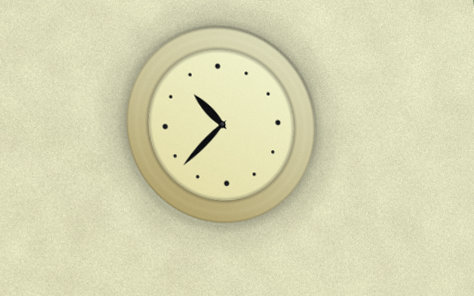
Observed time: 10.38
